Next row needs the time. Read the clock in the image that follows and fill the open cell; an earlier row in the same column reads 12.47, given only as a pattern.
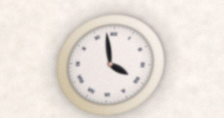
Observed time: 3.58
